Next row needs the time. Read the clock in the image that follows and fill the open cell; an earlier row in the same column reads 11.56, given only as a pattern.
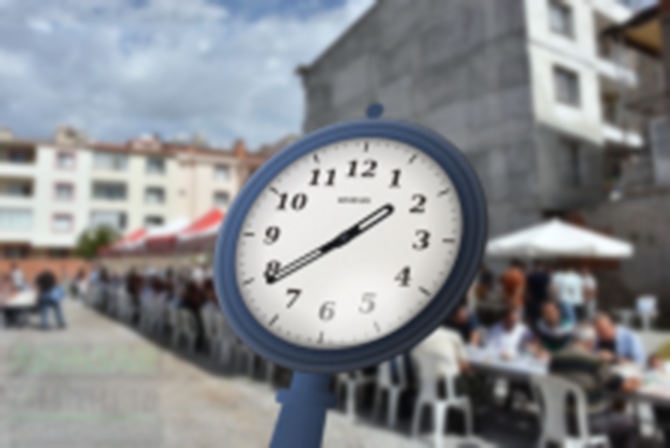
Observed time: 1.39
